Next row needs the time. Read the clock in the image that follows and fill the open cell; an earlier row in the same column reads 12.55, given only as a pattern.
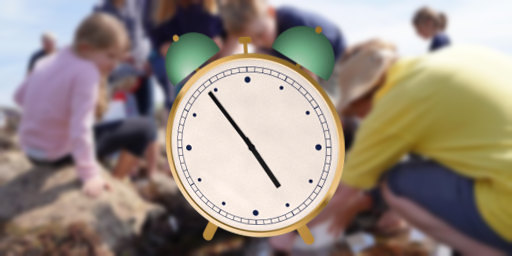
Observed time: 4.54
